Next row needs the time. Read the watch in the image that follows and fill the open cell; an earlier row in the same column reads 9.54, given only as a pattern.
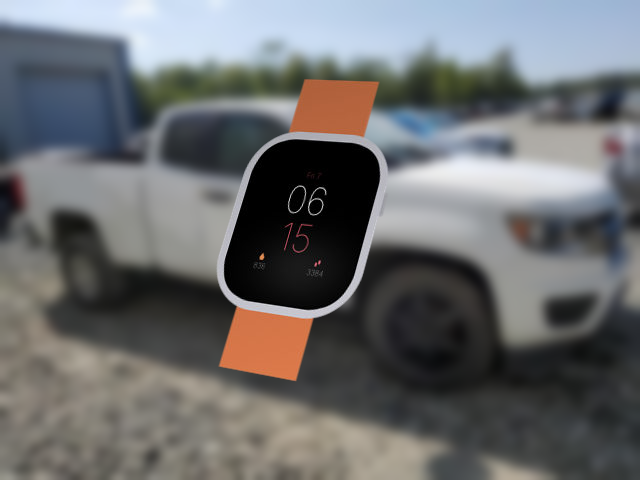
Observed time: 6.15
